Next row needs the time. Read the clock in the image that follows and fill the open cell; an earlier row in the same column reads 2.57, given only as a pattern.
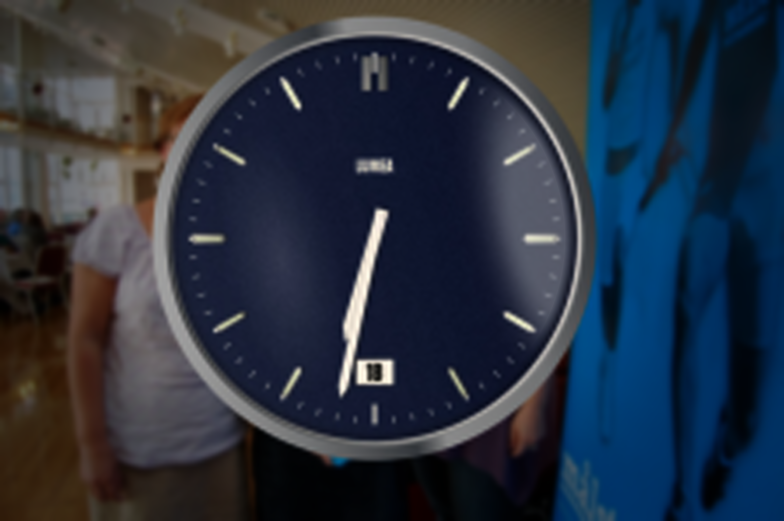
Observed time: 6.32
